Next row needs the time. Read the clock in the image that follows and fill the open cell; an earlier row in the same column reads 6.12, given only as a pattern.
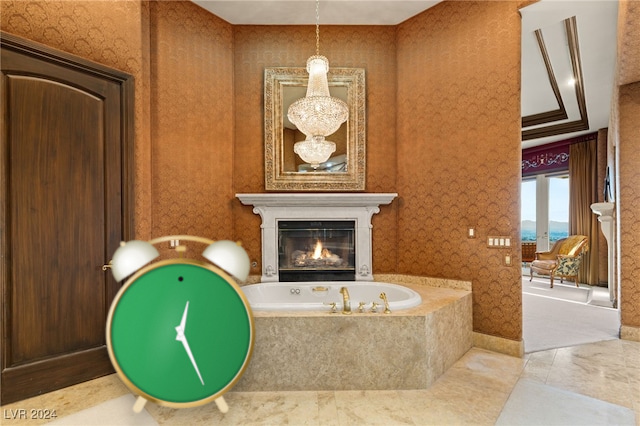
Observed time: 12.26
